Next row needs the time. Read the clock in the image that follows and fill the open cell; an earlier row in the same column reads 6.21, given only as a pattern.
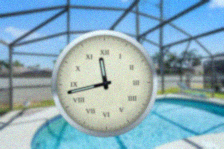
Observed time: 11.43
